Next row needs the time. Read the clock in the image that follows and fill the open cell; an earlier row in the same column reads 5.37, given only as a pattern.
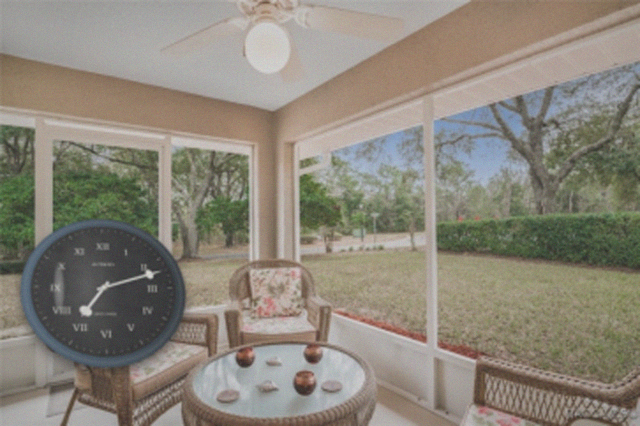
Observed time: 7.12
